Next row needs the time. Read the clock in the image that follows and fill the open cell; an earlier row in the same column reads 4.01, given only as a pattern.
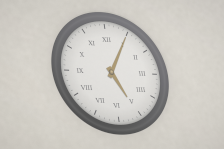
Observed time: 5.05
